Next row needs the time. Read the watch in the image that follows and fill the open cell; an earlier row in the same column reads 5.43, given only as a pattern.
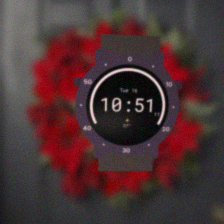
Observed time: 10.51
